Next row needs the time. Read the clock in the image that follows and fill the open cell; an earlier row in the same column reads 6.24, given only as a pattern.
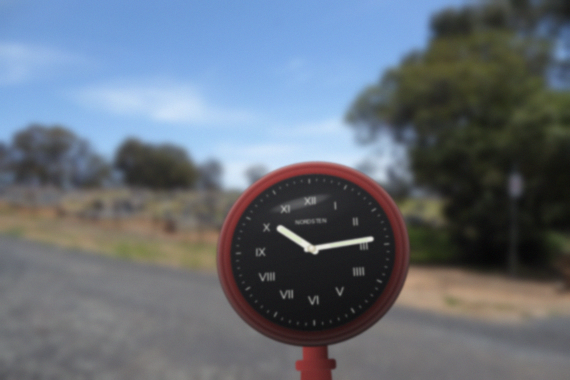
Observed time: 10.14
